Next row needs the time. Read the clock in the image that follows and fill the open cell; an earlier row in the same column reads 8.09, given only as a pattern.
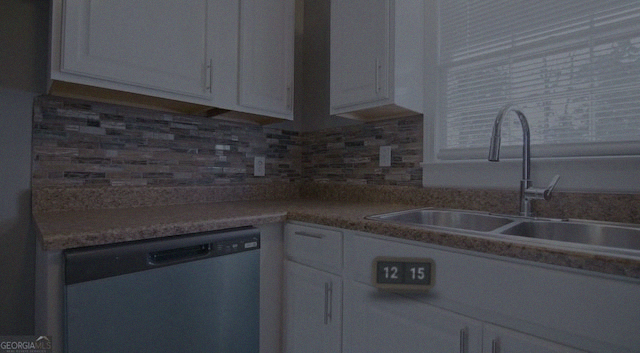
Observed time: 12.15
